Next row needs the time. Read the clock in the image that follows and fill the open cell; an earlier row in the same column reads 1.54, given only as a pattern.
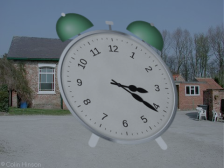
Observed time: 3.21
